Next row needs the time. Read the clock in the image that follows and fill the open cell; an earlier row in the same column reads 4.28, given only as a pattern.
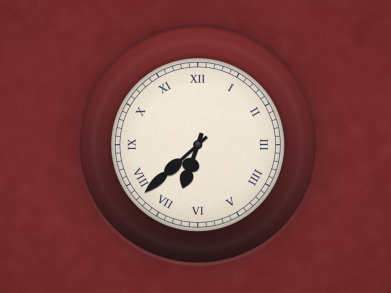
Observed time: 6.38
